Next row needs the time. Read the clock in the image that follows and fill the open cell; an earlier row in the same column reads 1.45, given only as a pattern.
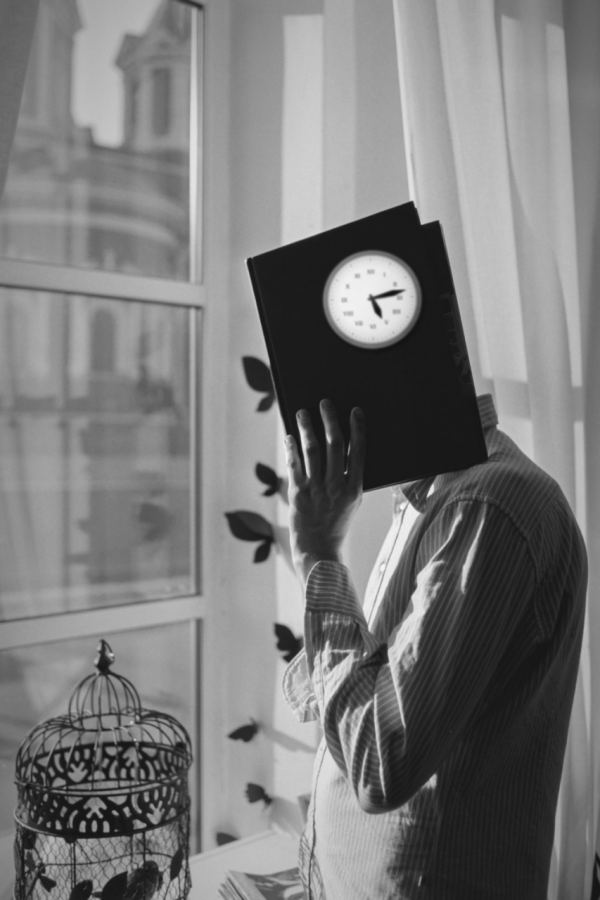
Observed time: 5.13
